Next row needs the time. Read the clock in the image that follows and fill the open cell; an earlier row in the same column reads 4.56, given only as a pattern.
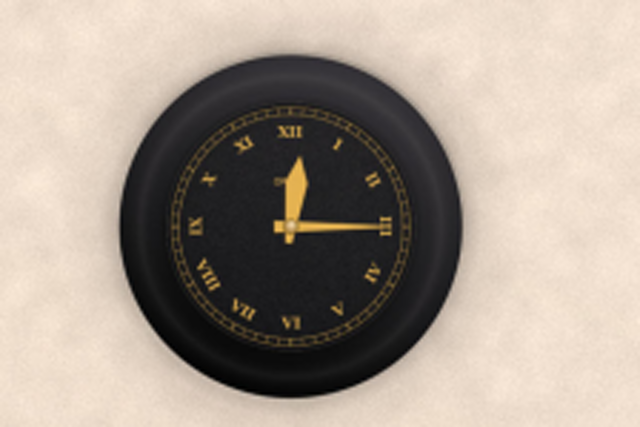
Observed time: 12.15
